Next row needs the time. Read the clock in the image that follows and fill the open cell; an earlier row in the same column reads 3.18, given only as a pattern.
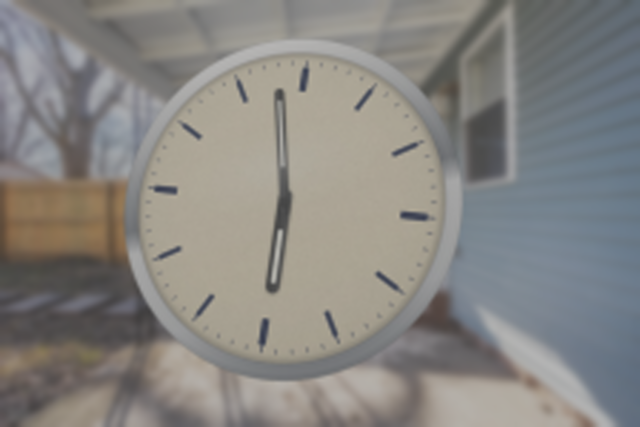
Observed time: 5.58
